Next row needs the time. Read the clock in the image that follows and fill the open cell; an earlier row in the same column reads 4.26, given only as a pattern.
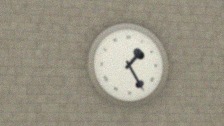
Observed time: 1.25
